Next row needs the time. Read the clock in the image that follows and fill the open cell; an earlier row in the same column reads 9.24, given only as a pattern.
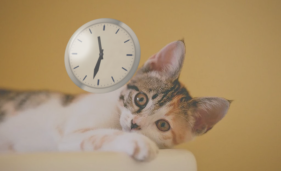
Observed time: 11.32
